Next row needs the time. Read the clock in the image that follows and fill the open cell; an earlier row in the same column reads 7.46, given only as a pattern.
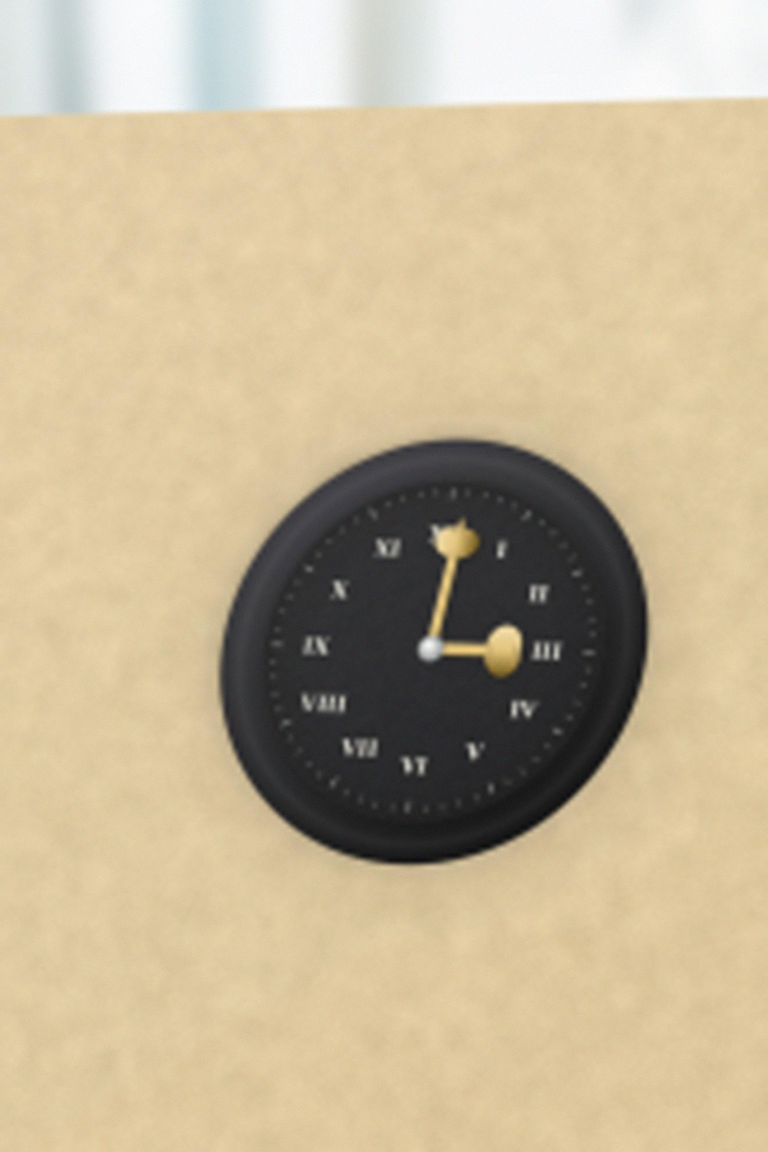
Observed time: 3.01
